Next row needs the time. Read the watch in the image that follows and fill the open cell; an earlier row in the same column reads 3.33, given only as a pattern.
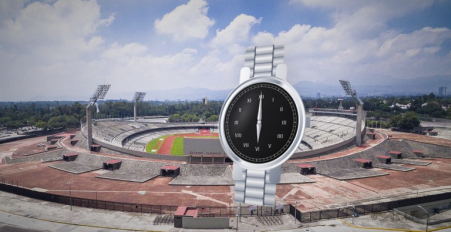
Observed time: 6.00
